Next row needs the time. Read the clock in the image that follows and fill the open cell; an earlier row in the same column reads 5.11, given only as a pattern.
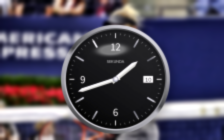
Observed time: 1.42
